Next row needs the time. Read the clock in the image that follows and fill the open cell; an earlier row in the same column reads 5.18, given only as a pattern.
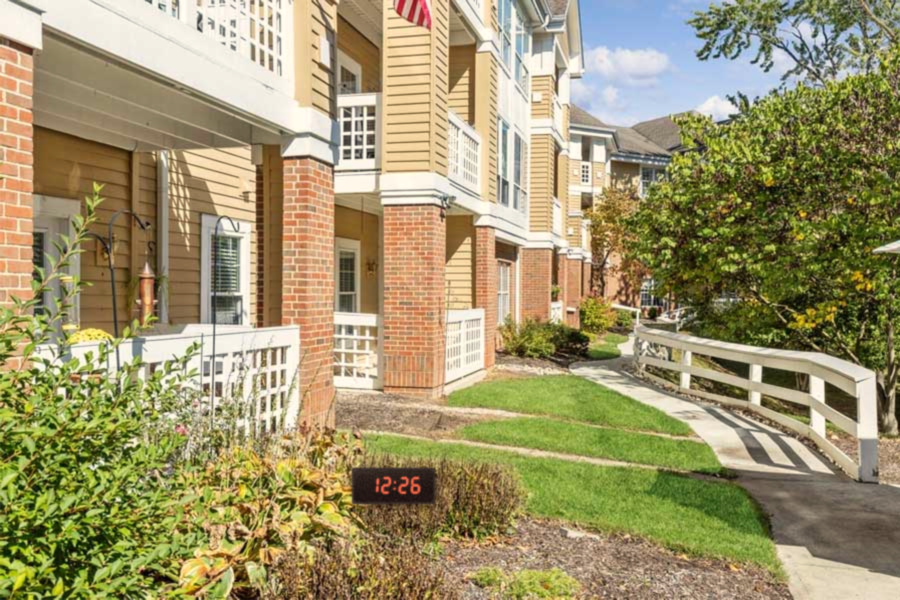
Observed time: 12.26
